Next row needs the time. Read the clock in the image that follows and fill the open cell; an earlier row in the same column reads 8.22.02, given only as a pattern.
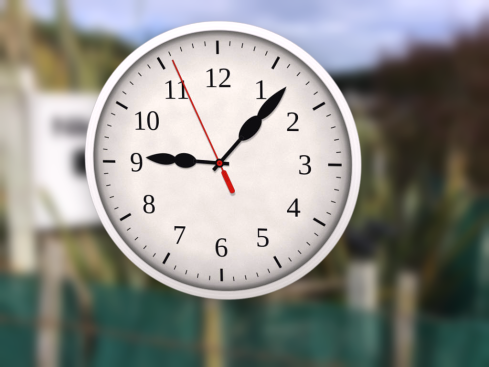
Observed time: 9.06.56
